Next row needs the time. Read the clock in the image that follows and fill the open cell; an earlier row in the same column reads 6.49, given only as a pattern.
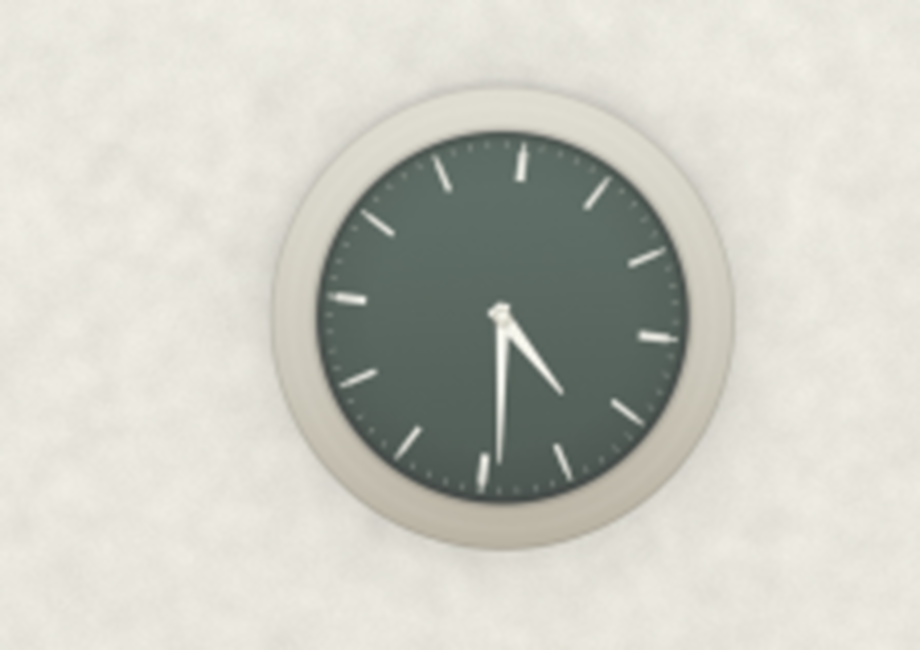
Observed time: 4.29
